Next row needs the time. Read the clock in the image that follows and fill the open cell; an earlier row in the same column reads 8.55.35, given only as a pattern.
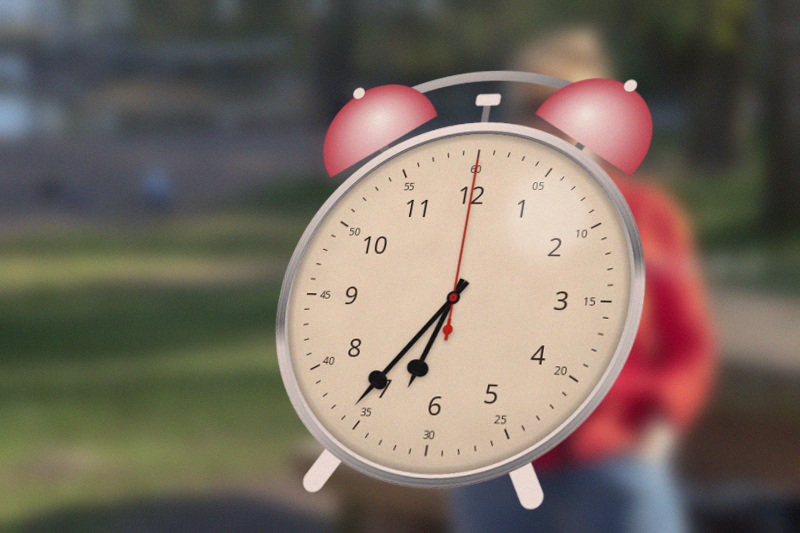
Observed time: 6.36.00
